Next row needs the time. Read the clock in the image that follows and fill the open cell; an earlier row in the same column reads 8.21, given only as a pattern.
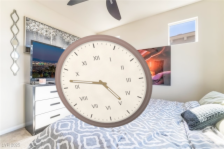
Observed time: 4.47
